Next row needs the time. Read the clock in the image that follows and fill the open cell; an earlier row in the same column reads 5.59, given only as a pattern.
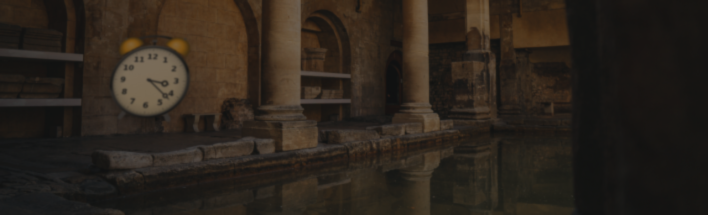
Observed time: 3.22
